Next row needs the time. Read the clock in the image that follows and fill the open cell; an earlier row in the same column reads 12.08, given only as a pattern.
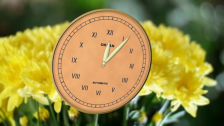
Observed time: 12.06
